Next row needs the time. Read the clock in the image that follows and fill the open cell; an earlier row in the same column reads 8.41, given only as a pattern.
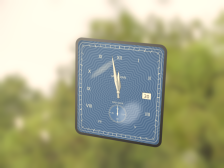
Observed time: 11.58
